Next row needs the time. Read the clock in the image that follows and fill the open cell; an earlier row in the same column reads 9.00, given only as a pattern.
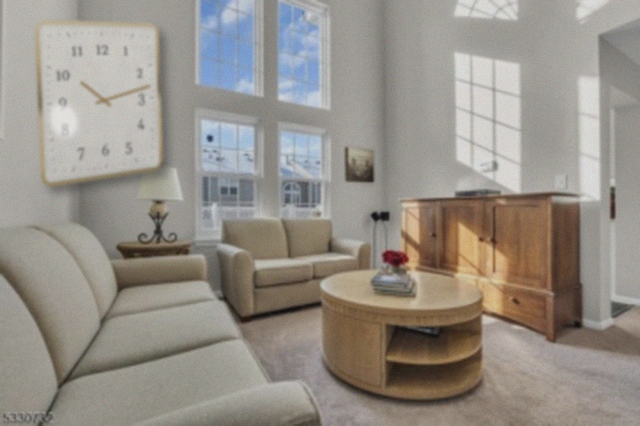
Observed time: 10.13
